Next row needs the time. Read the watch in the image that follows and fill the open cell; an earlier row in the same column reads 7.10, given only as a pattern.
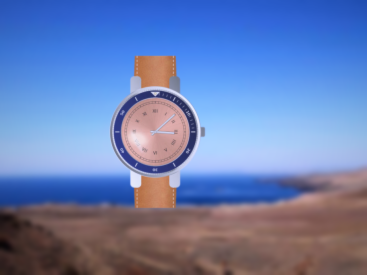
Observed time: 3.08
